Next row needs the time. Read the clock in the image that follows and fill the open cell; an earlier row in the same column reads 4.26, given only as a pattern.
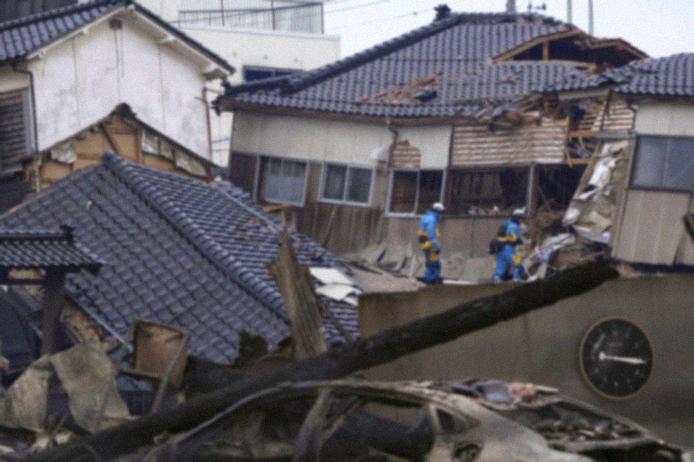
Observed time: 9.16
